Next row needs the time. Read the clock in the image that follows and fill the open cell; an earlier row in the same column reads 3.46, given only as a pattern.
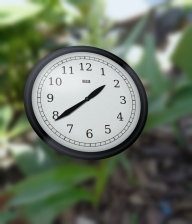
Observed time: 1.39
